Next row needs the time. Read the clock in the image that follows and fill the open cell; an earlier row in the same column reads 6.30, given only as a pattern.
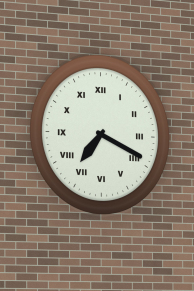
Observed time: 7.19
